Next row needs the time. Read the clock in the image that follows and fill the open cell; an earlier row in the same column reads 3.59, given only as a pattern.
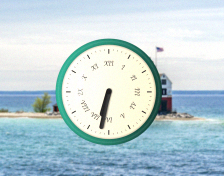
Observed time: 6.32
